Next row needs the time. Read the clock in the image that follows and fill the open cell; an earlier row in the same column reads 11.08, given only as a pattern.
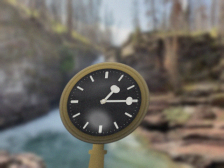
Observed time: 1.15
